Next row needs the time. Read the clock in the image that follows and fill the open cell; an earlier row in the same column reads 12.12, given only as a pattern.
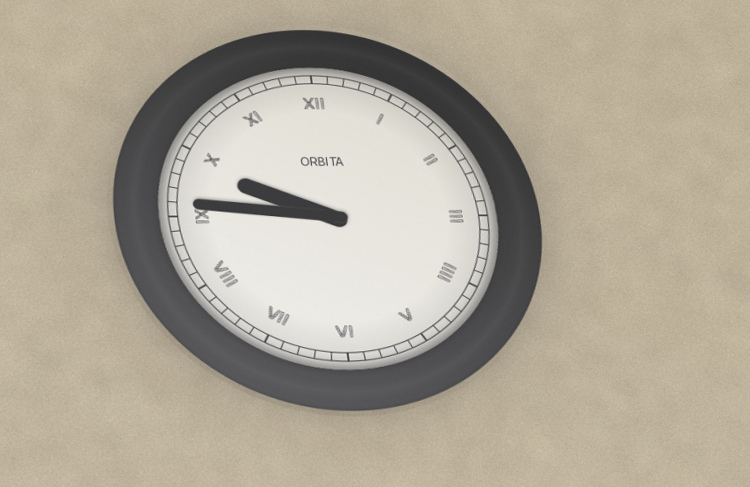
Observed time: 9.46
